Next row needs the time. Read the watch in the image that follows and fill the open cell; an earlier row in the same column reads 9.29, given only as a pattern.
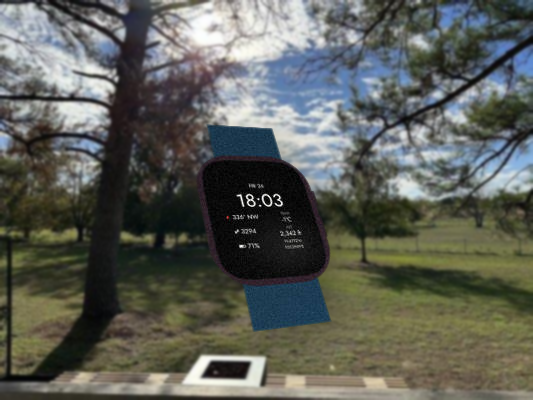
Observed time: 18.03
